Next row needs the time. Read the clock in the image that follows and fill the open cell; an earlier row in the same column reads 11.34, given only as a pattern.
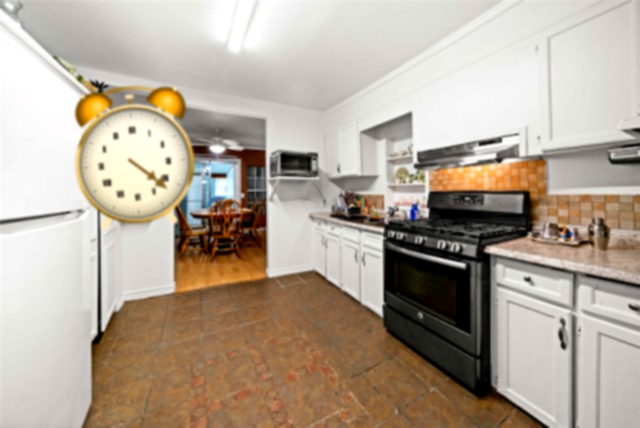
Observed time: 4.22
